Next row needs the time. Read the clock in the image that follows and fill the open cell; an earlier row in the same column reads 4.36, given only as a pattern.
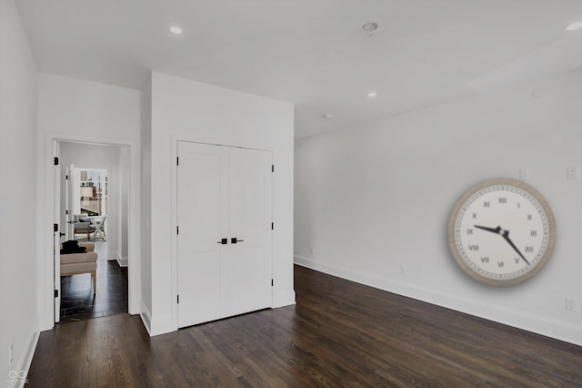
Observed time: 9.23
